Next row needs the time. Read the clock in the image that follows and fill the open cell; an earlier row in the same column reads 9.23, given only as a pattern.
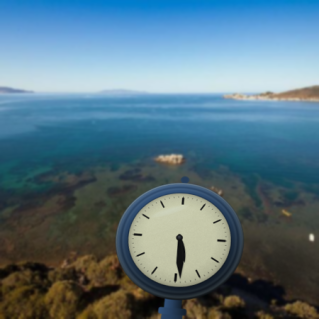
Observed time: 5.29
